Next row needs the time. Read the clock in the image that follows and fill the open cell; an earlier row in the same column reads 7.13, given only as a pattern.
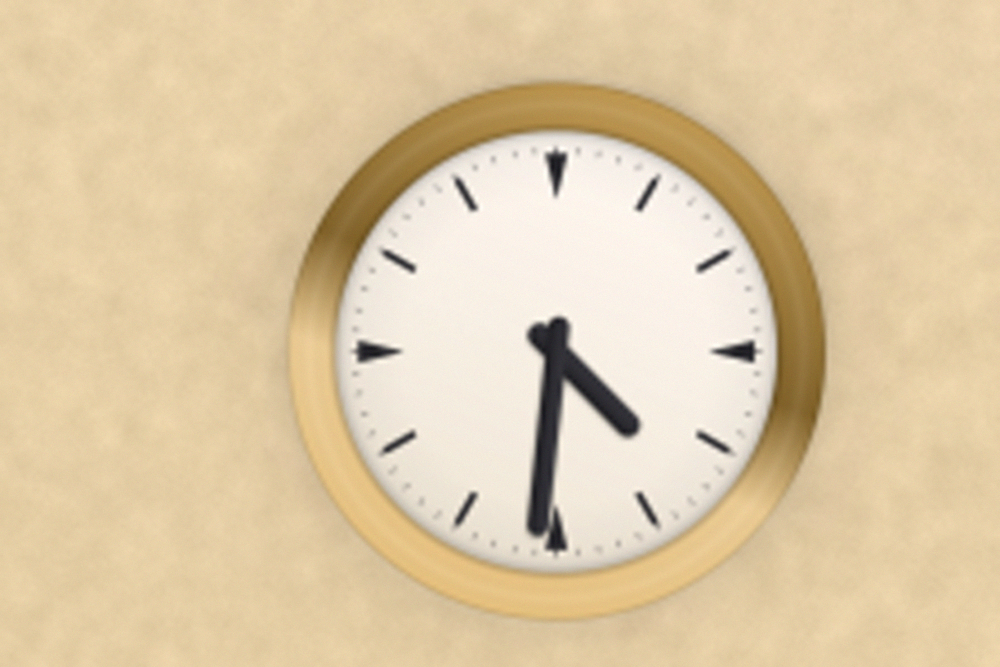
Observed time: 4.31
